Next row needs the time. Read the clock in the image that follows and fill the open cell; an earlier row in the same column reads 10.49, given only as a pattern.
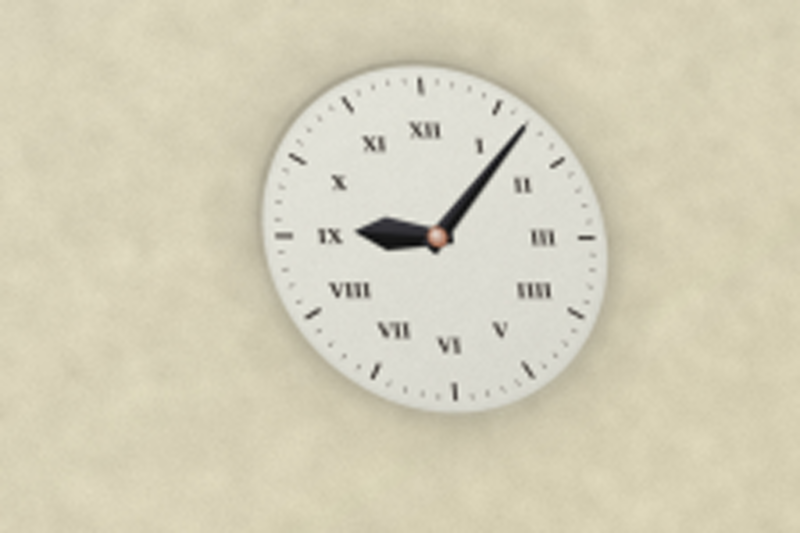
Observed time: 9.07
